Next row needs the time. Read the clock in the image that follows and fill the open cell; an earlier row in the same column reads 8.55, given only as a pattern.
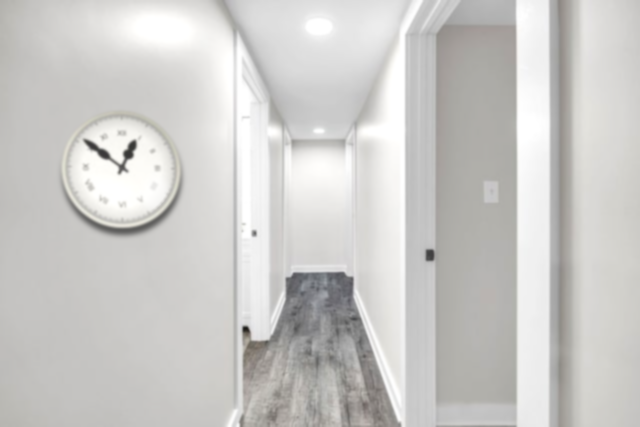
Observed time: 12.51
